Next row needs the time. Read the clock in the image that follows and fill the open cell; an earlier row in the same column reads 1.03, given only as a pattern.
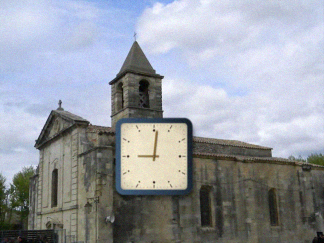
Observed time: 9.01
